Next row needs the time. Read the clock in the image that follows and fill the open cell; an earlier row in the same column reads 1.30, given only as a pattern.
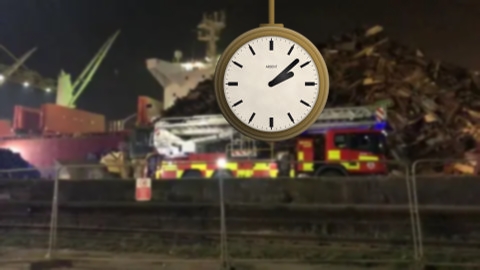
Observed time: 2.08
